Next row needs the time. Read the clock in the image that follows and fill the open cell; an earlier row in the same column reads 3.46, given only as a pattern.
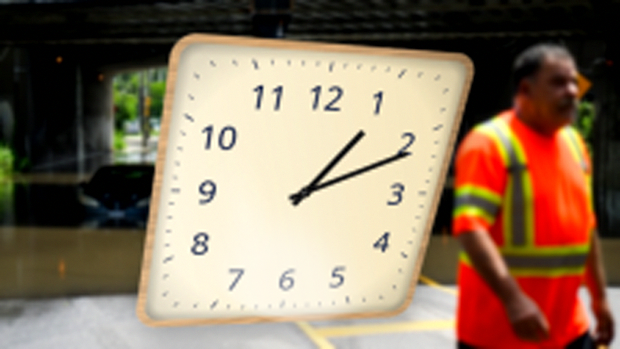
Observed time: 1.11
